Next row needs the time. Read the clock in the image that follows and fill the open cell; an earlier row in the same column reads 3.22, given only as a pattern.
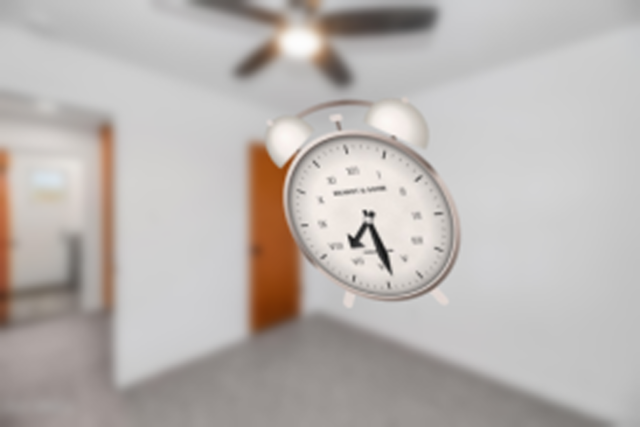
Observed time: 7.29
